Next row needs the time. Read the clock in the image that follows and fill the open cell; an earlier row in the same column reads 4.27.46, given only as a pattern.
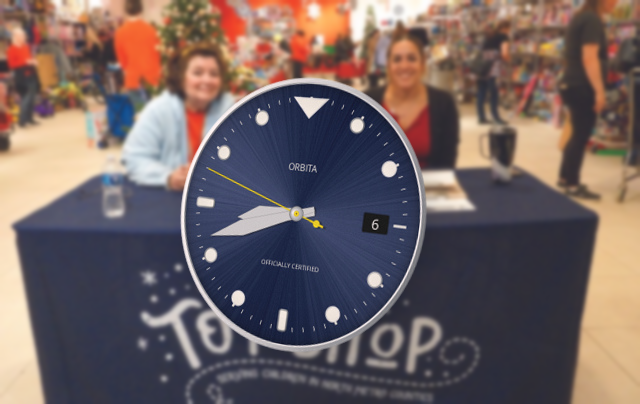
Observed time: 8.41.48
